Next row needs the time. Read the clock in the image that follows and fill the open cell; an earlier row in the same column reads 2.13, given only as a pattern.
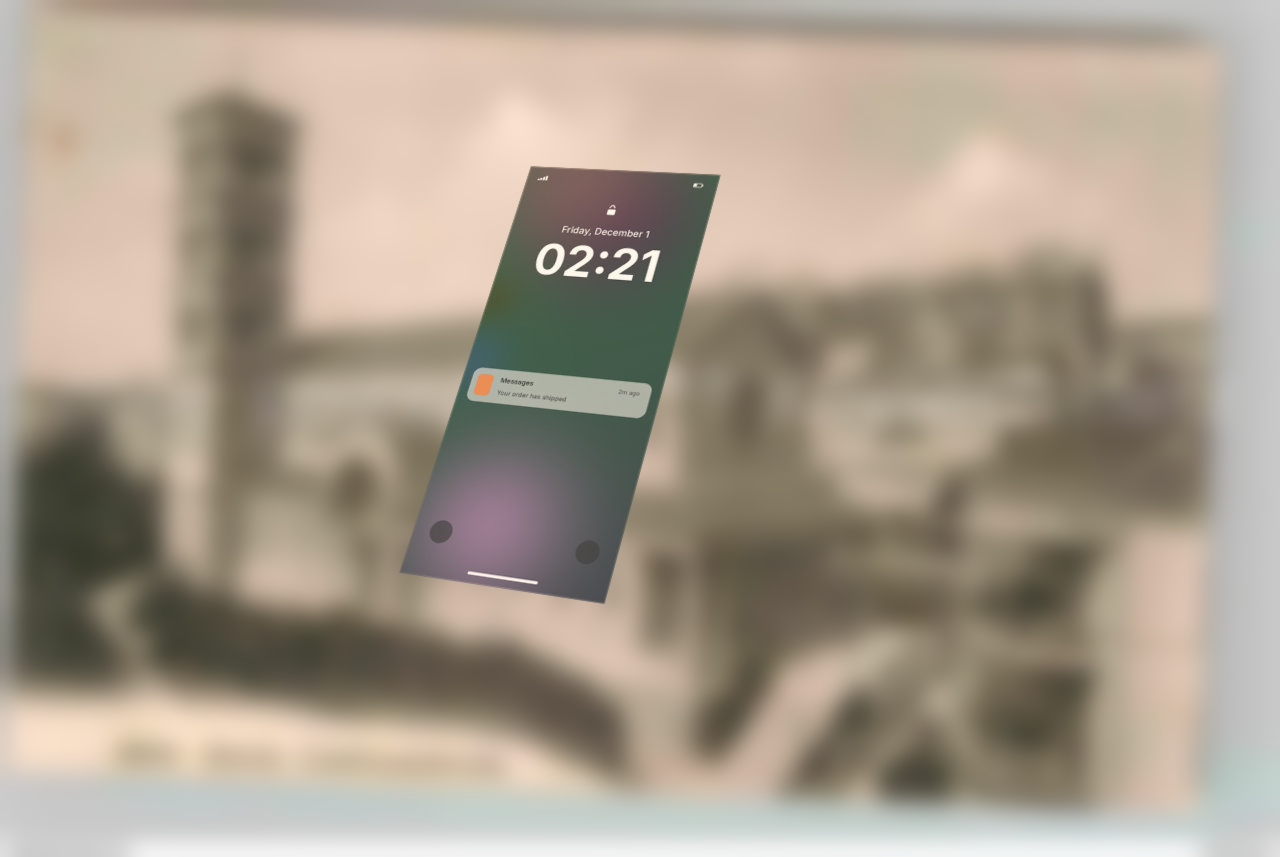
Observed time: 2.21
